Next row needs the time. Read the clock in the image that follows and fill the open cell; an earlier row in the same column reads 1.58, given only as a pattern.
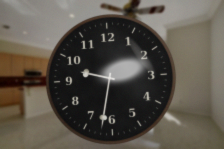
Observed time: 9.32
